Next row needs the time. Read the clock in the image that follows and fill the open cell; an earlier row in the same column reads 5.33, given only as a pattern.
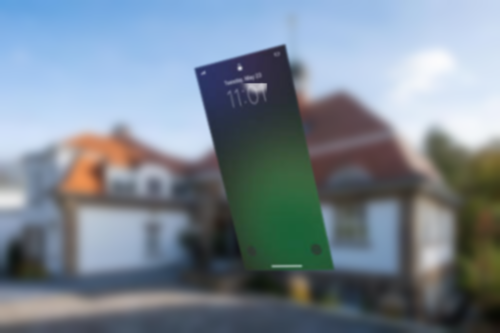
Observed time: 11.01
